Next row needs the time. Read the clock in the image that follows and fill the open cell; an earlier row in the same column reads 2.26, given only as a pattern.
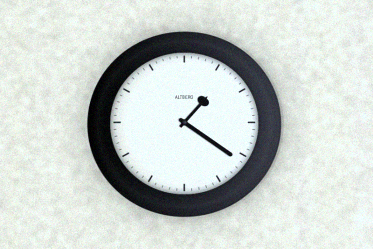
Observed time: 1.21
